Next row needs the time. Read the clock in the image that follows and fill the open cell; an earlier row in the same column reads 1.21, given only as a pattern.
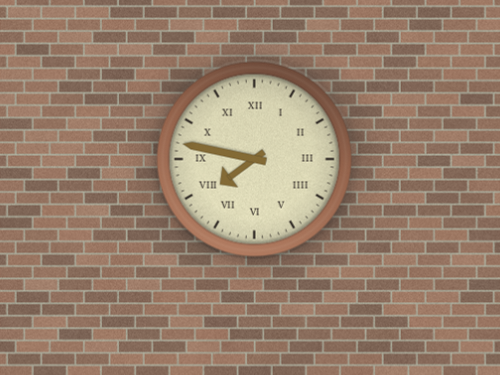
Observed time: 7.47
